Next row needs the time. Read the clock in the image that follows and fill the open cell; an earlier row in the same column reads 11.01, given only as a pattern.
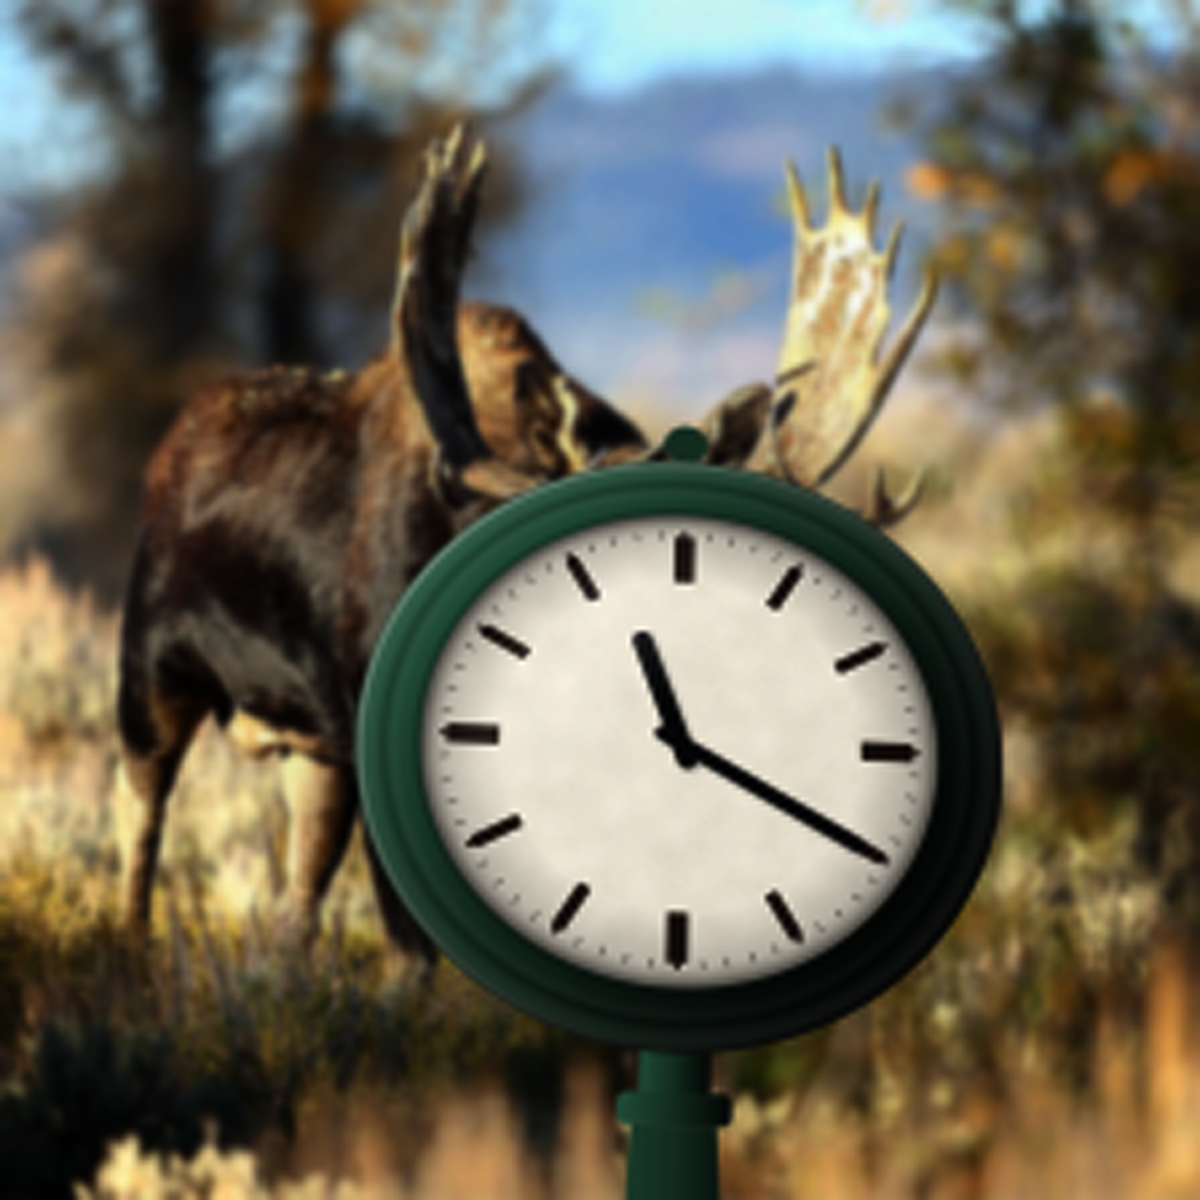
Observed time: 11.20
